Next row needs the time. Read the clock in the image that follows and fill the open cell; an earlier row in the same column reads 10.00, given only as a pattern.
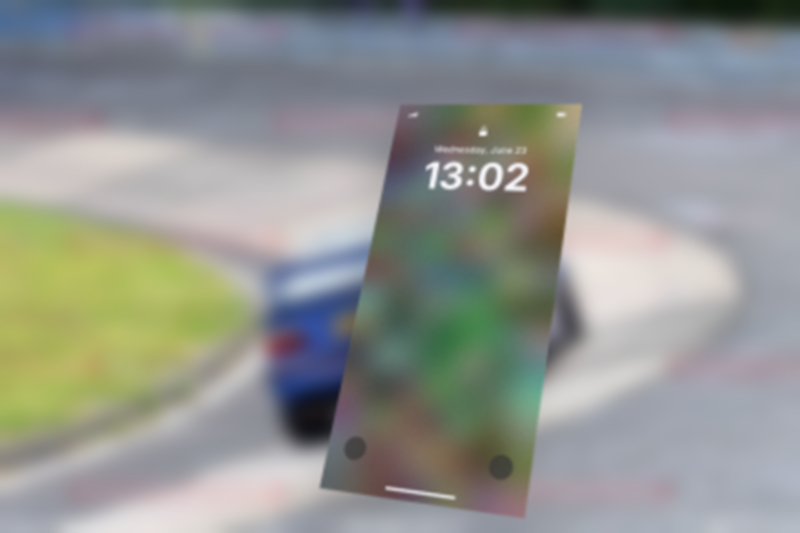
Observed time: 13.02
